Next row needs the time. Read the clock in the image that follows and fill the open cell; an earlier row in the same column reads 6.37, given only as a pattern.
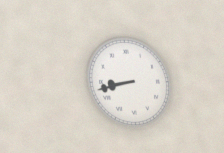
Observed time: 8.43
